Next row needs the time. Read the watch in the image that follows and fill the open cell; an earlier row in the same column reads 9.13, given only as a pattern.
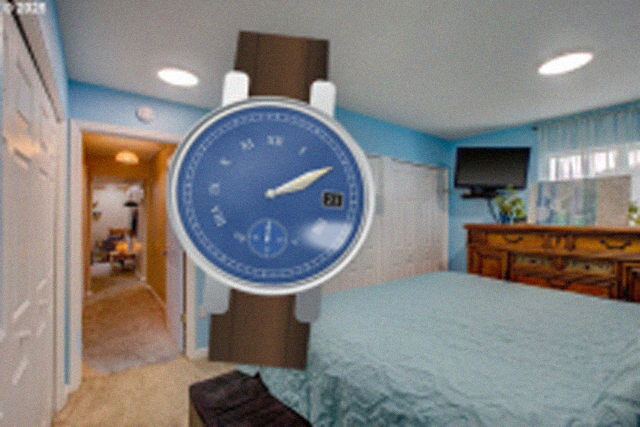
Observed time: 2.10
